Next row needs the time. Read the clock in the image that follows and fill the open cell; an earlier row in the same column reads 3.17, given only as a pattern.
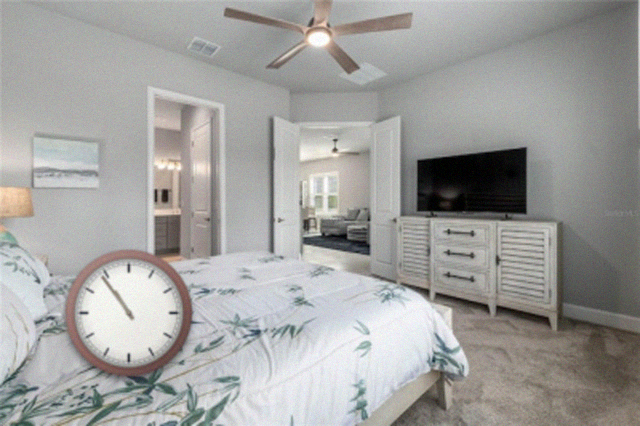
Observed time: 10.54
